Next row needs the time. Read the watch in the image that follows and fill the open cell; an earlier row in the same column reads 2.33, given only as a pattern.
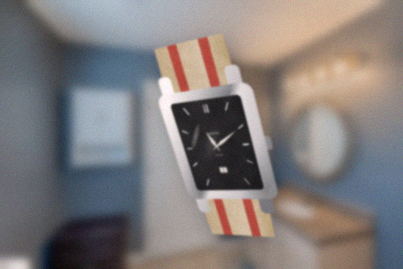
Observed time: 11.10
